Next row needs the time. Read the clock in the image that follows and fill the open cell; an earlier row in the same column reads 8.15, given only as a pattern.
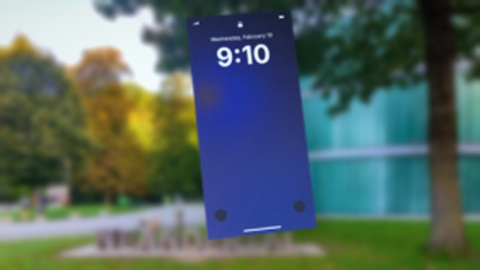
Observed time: 9.10
